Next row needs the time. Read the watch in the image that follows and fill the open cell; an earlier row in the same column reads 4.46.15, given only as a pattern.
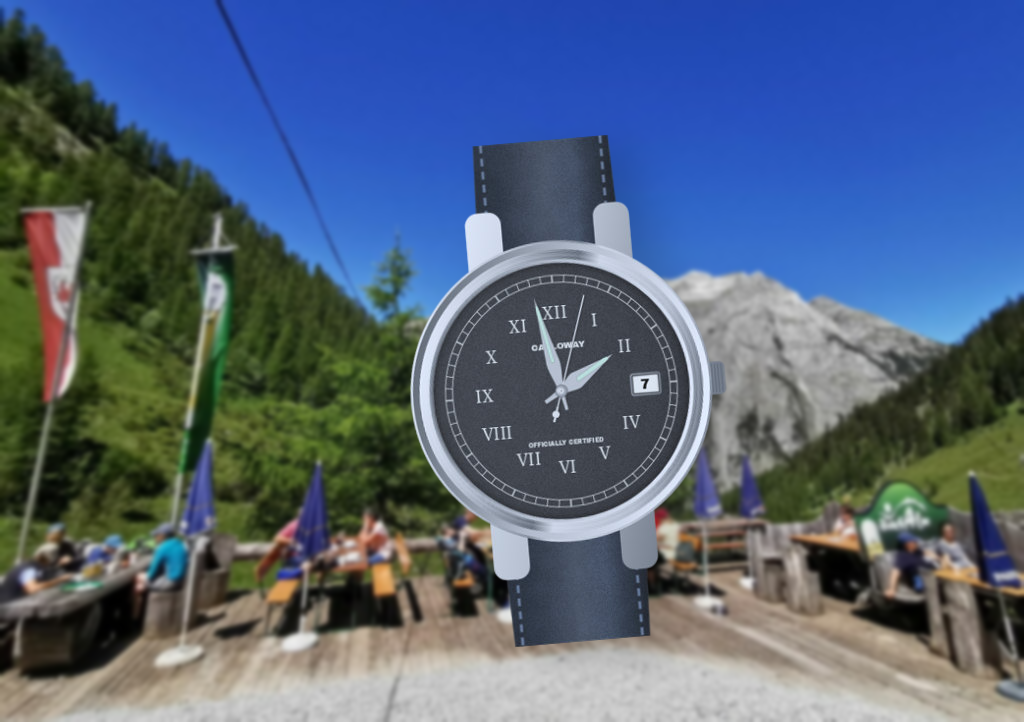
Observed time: 1.58.03
